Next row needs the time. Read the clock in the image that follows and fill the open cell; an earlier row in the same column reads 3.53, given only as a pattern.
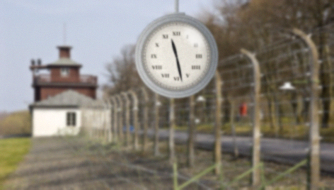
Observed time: 11.28
